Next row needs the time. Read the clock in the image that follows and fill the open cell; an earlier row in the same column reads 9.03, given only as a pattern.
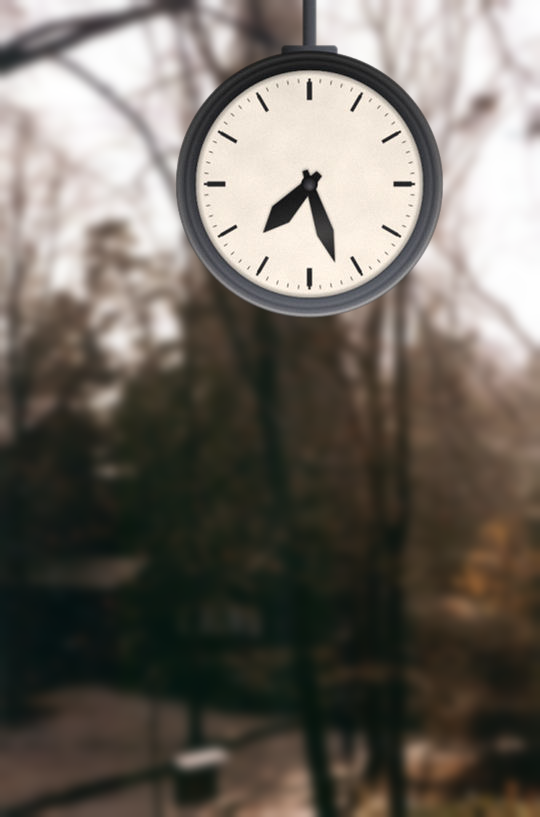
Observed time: 7.27
